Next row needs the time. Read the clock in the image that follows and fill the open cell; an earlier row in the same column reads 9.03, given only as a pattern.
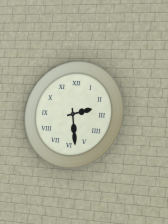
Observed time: 2.28
